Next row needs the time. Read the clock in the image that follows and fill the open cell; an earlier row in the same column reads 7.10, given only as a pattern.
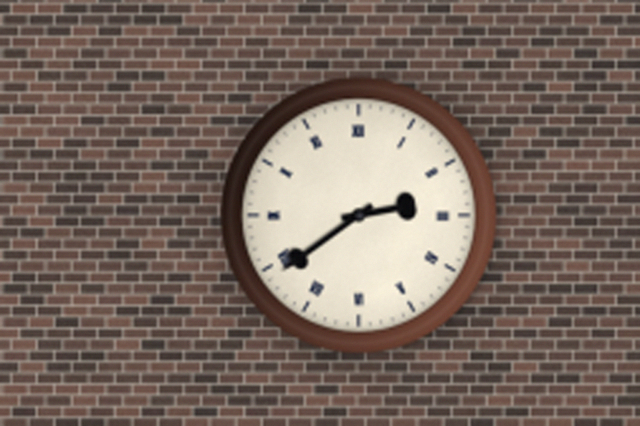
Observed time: 2.39
